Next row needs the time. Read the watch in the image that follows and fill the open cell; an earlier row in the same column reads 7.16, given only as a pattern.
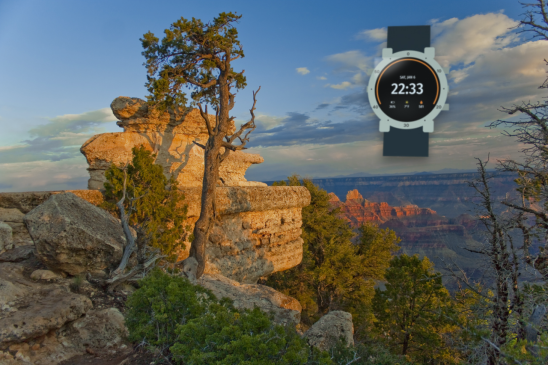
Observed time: 22.33
